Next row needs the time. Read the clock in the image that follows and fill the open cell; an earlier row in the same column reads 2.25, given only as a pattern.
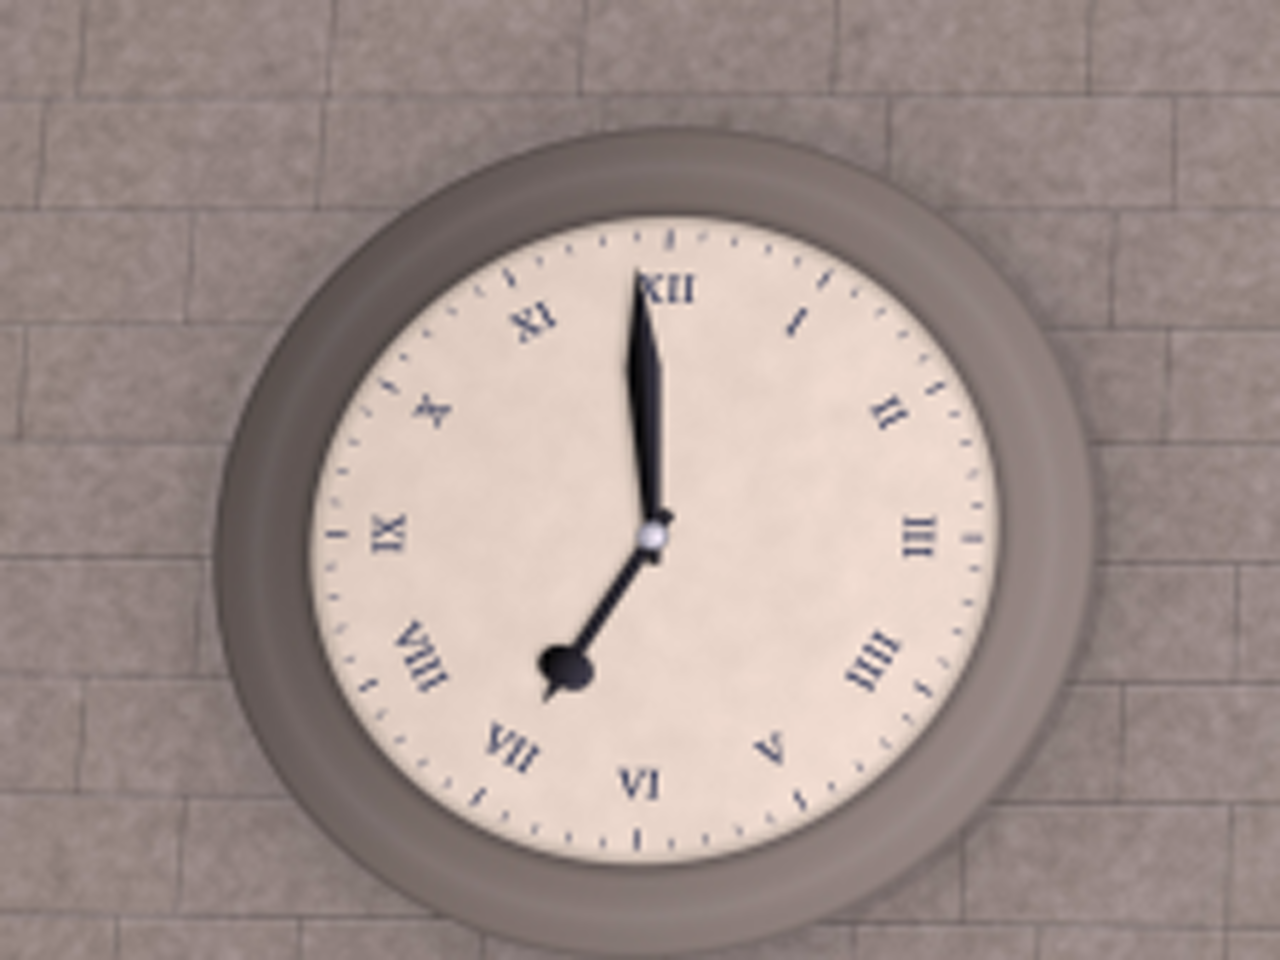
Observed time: 6.59
